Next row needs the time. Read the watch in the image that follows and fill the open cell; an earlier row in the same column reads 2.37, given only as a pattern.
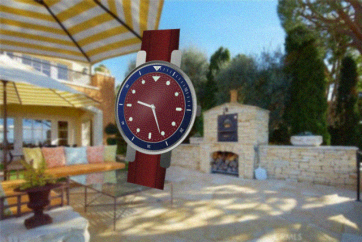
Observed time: 9.26
